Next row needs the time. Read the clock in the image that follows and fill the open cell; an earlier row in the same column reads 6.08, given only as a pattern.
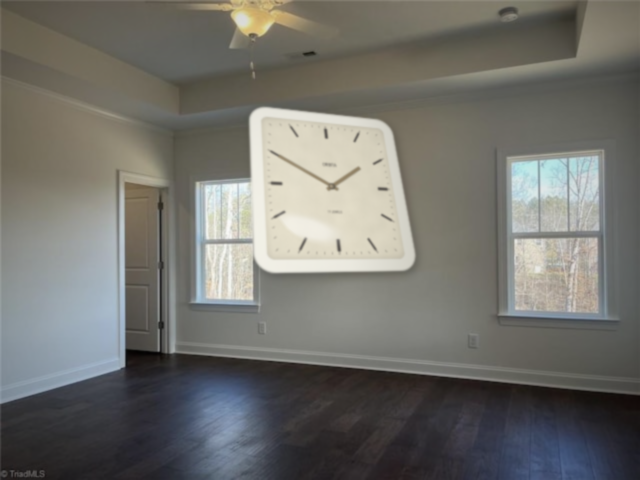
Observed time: 1.50
